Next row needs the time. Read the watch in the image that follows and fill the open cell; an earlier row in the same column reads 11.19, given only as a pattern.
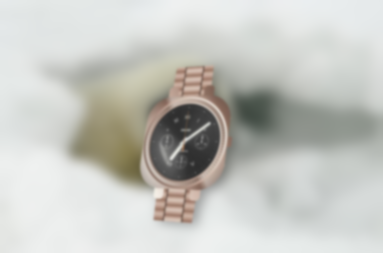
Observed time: 7.09
